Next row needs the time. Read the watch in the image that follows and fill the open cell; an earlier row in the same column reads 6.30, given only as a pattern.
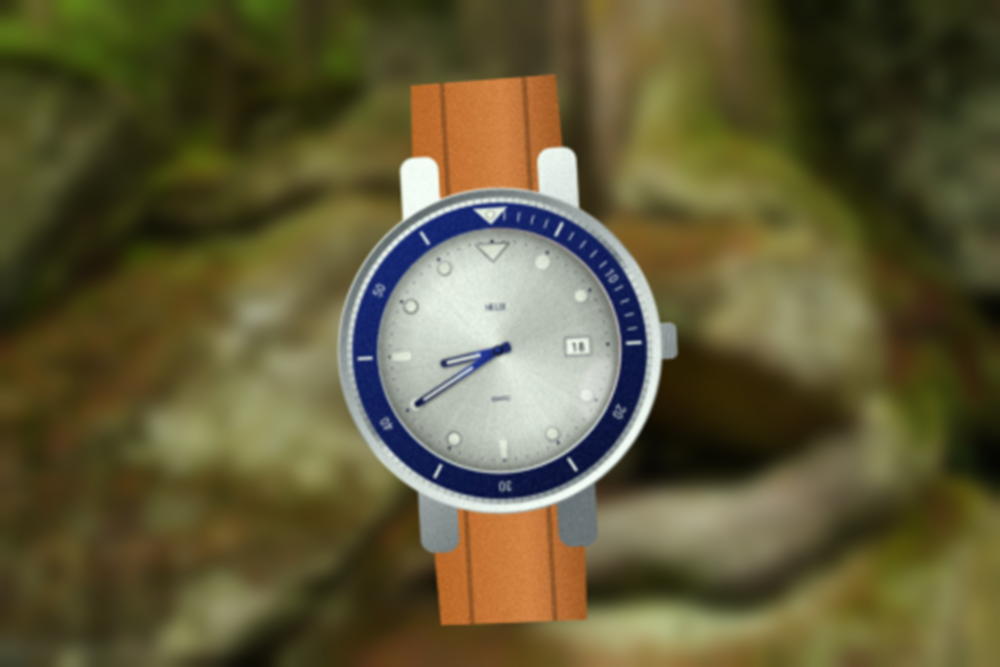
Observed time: 8.40
